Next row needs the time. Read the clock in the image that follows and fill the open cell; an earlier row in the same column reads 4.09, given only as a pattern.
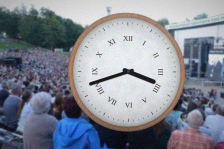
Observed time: 3.42
